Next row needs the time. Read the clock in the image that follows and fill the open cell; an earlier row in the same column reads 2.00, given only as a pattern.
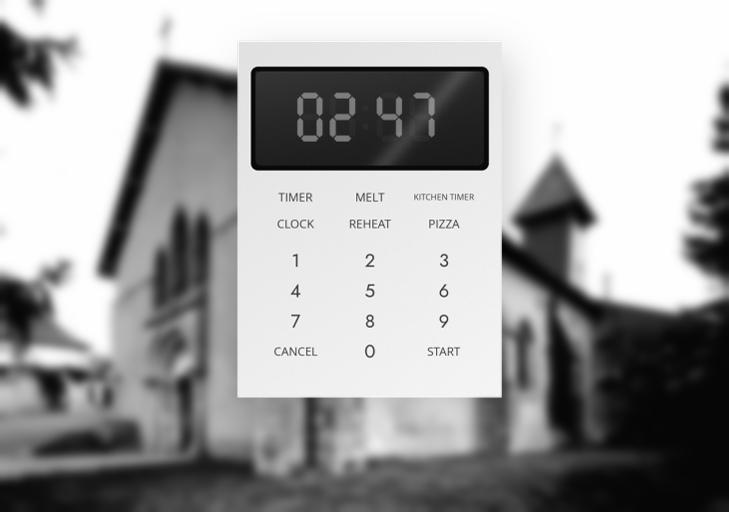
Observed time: 2.47
